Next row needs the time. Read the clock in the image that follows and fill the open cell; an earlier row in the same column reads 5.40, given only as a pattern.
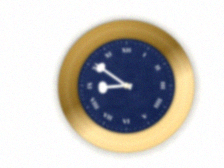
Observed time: 8.51
